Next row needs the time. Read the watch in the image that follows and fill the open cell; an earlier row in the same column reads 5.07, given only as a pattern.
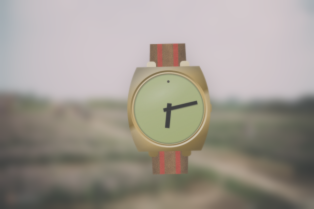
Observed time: 6.13
